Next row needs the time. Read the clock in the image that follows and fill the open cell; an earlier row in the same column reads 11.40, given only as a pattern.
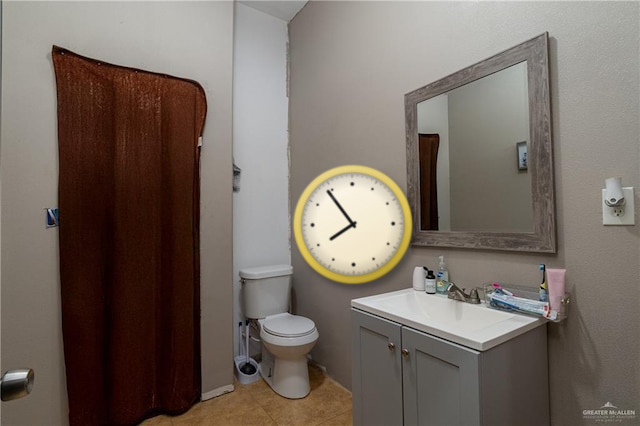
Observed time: 7.54
